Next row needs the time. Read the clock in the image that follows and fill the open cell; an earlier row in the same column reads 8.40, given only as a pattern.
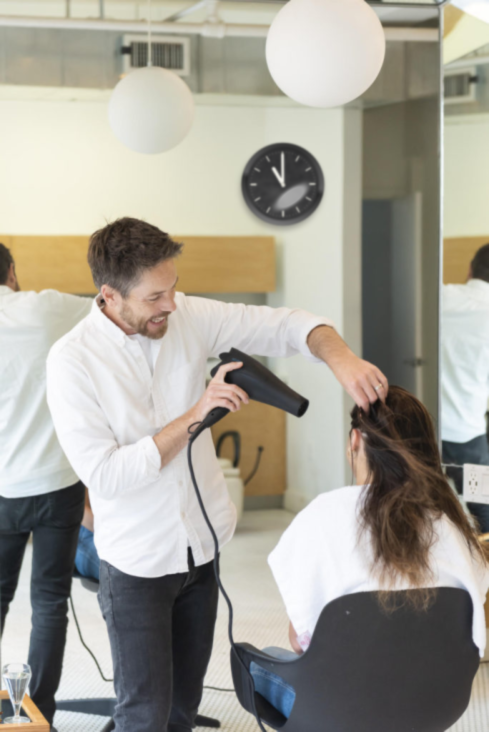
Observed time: 11.00
